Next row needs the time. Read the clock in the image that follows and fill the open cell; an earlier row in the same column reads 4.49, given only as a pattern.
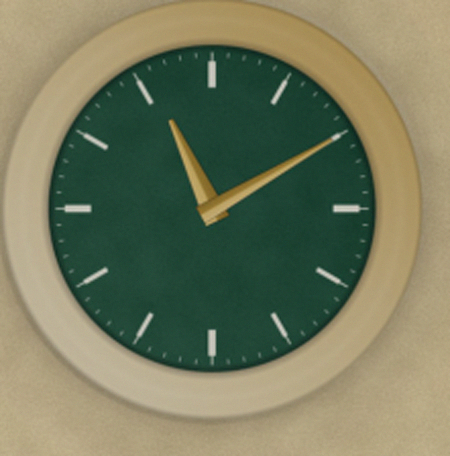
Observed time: 11.10
